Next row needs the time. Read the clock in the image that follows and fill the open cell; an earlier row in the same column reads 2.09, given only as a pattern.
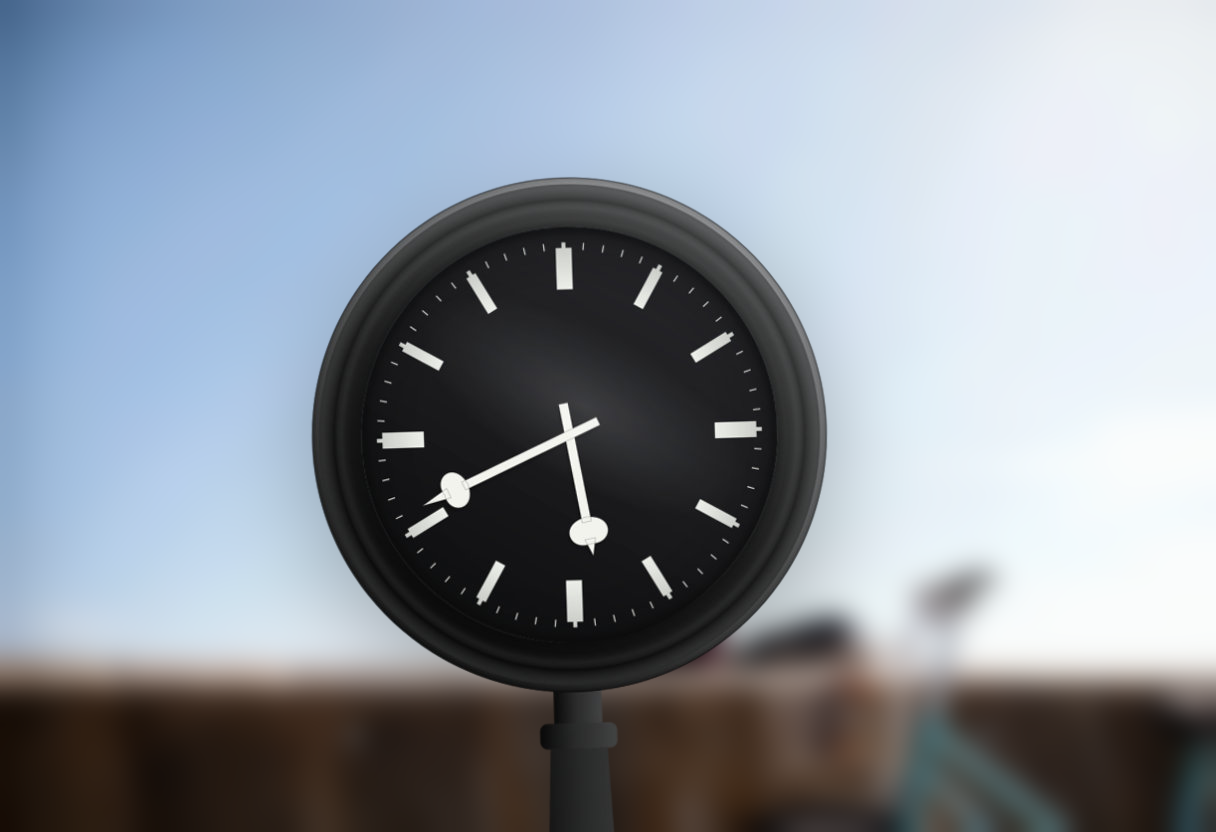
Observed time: 5.41
